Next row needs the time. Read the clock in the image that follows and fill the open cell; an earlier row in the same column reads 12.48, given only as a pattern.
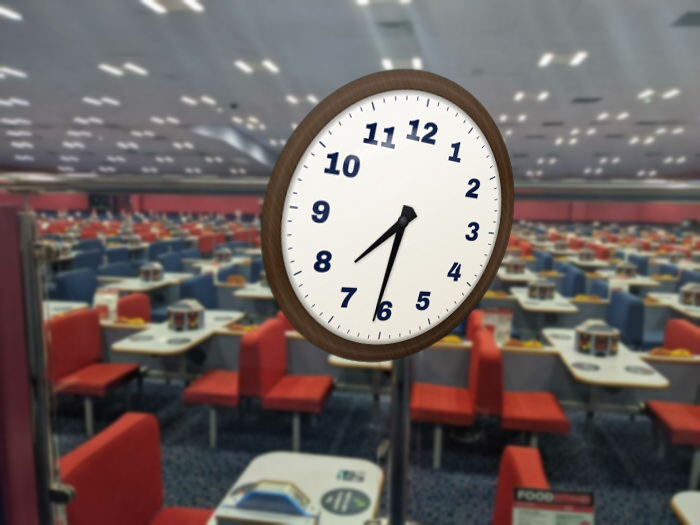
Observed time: 7.31
